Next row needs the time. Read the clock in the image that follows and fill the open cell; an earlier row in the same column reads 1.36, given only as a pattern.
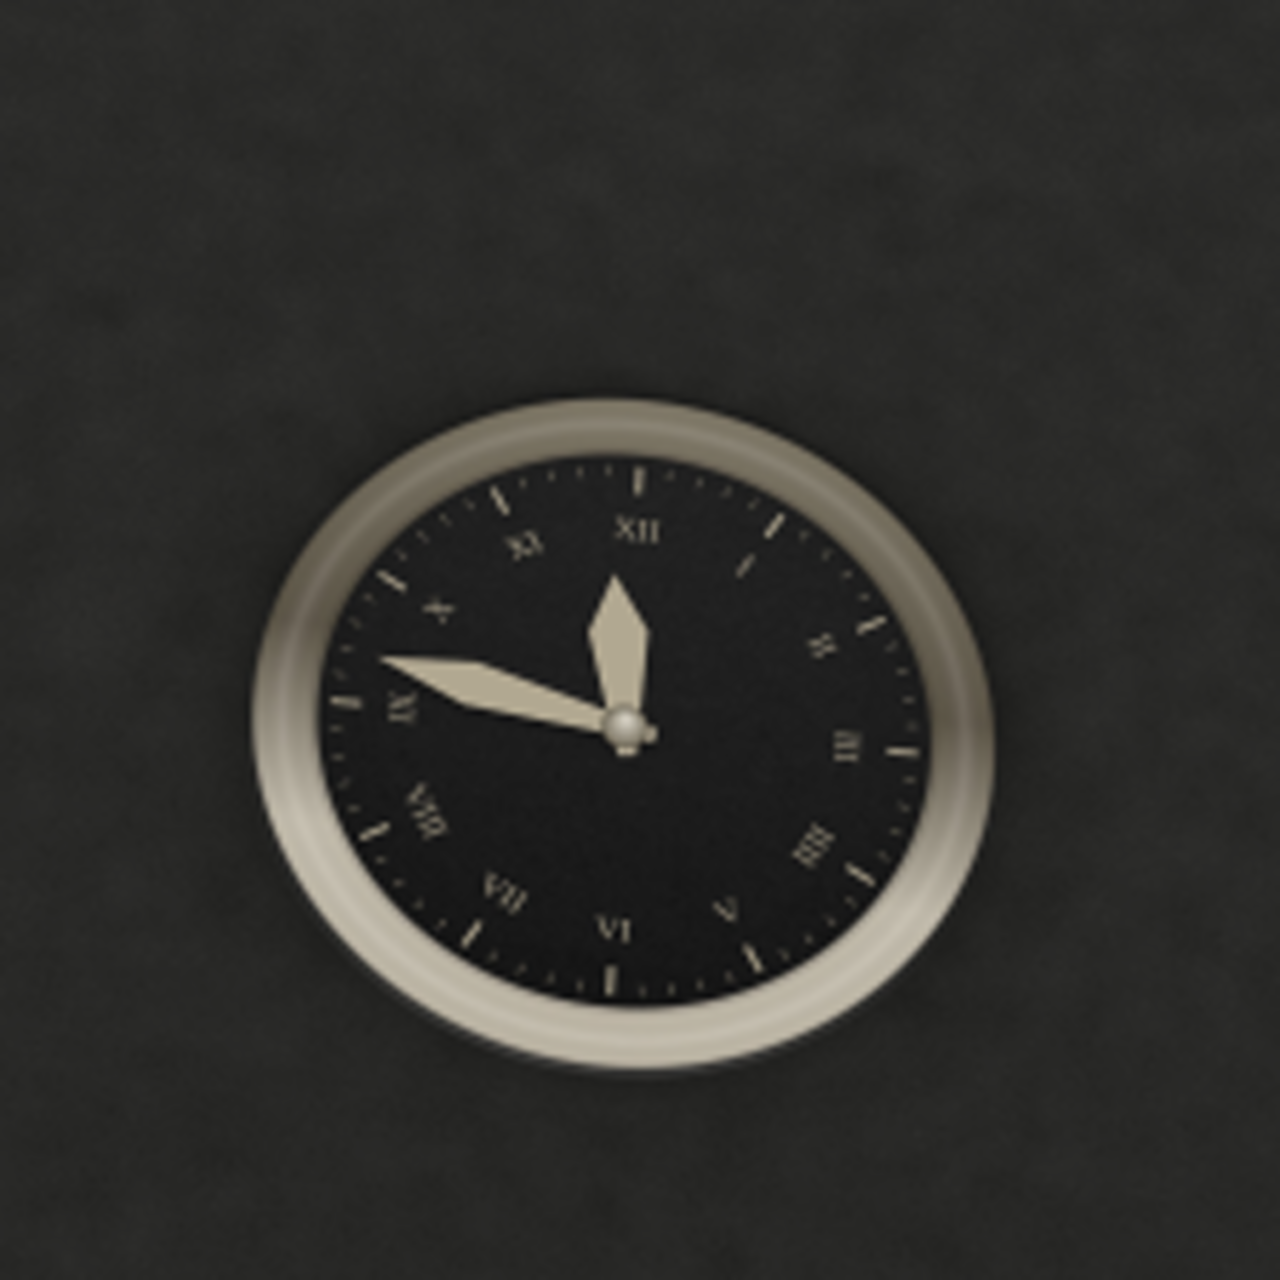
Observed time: 11.47
